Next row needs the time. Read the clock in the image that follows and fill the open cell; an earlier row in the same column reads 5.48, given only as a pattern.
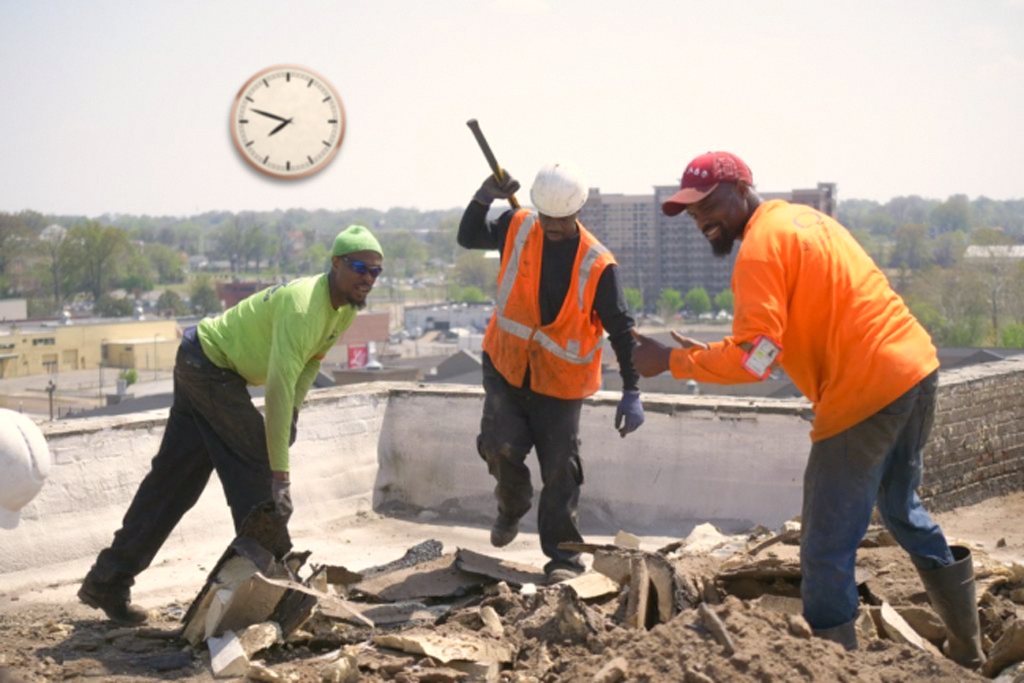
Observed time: 7.48
